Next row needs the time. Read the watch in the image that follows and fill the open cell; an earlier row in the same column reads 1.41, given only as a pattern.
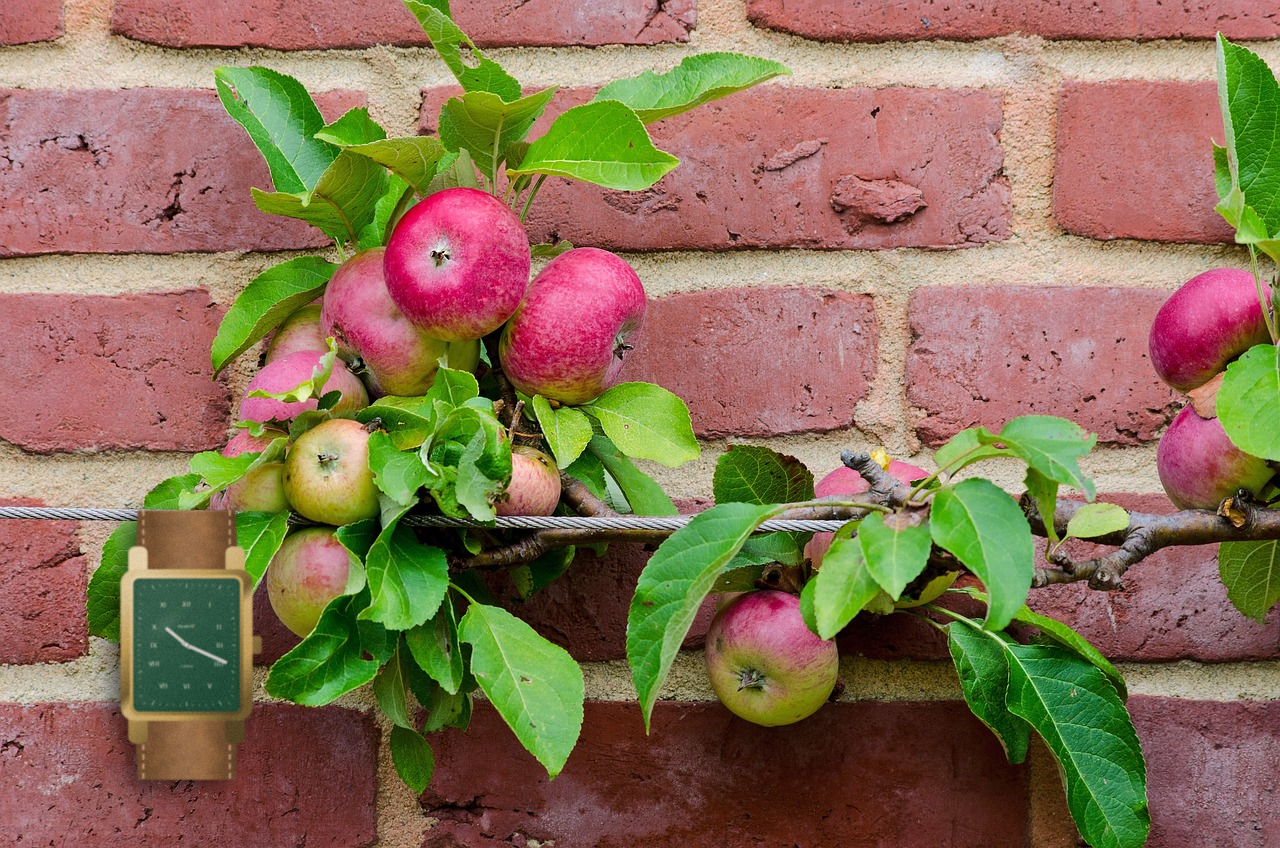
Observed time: 10.19
